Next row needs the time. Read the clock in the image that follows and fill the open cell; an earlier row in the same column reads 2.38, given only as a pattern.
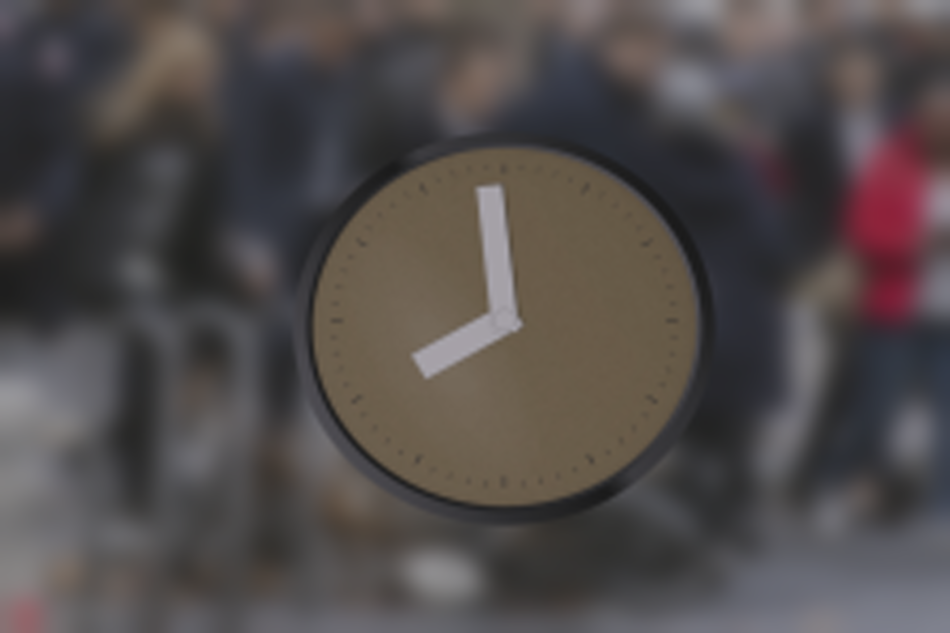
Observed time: 7.59
